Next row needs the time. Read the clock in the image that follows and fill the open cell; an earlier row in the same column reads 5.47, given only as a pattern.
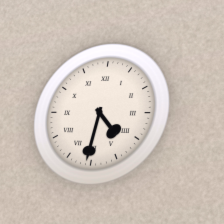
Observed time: 4.31
